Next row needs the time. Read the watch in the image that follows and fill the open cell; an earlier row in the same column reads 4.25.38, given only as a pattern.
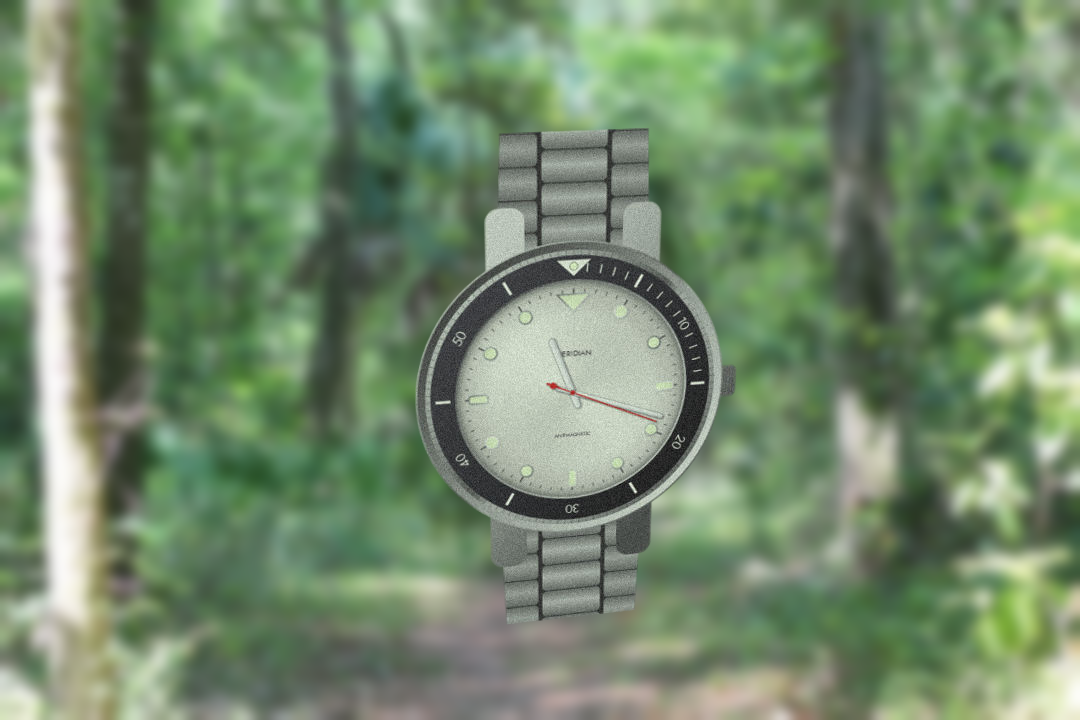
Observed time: 11.18.19
